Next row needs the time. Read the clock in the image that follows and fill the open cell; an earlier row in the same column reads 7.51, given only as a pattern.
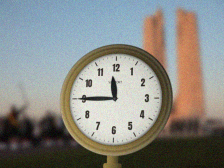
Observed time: 11.45
